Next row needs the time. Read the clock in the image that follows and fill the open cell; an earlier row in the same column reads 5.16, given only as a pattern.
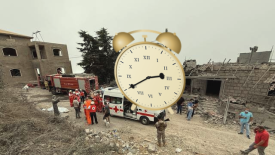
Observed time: 2.40
